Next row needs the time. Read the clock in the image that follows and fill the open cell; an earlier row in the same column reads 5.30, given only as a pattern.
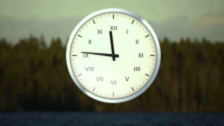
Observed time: 11.46
